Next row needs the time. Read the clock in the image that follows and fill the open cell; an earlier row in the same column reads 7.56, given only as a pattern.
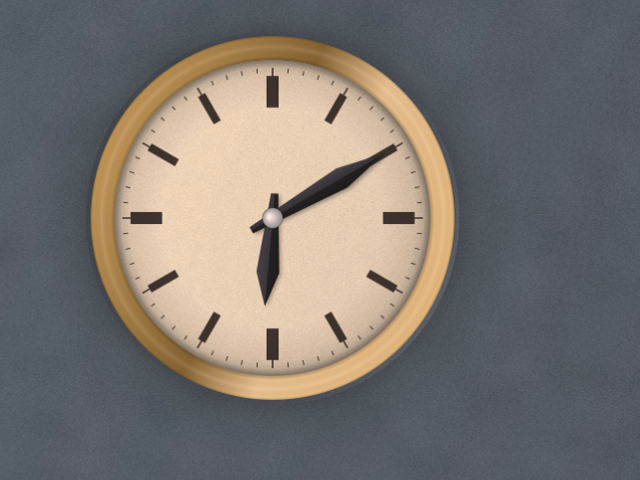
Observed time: 6.10
